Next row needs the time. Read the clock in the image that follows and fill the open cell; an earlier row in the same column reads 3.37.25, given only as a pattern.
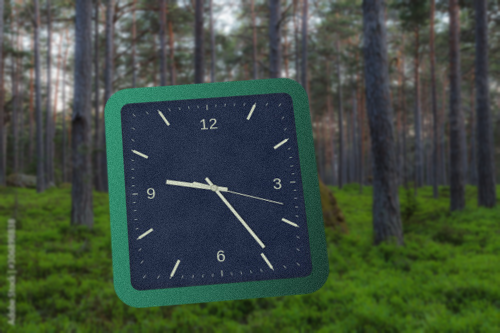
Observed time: 9.24.18
